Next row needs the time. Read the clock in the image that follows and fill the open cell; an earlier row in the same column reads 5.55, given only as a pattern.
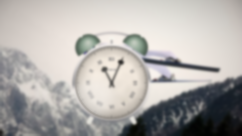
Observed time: 11.04
